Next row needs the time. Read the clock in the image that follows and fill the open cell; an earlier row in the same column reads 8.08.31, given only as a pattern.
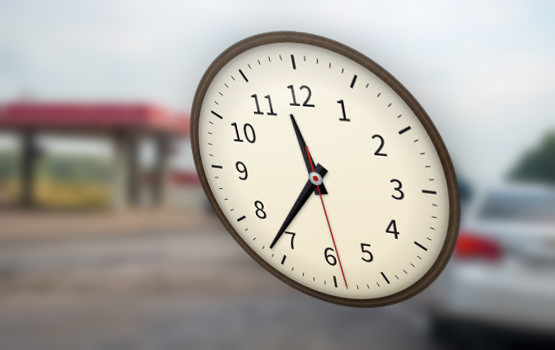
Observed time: 11.36.29
